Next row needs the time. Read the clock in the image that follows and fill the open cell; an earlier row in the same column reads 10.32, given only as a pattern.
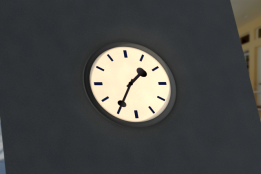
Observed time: 1.35
